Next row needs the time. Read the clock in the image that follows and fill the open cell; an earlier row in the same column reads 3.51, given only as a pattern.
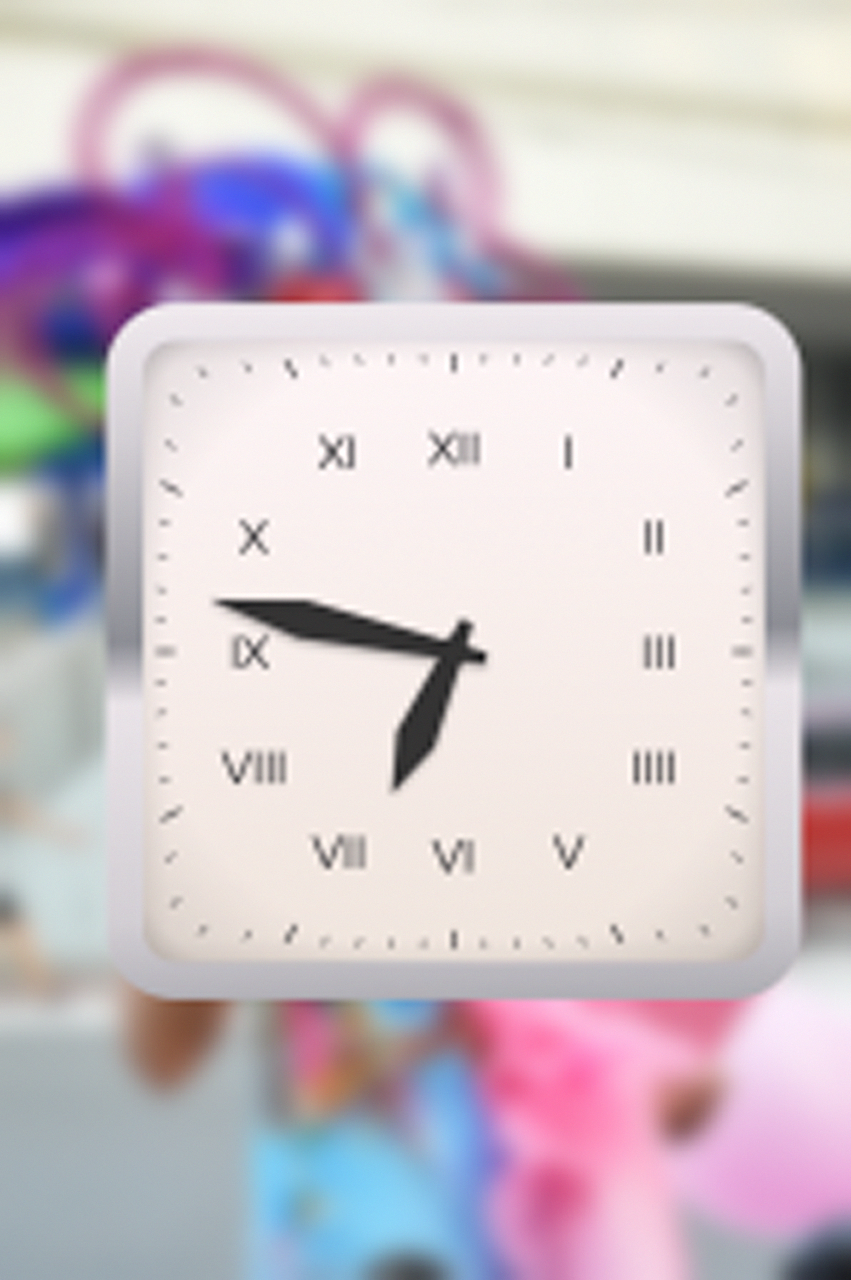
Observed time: 6.47
